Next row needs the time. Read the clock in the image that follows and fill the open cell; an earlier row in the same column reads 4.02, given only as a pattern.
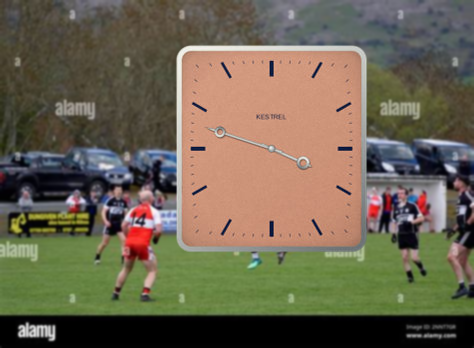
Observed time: 3.48
